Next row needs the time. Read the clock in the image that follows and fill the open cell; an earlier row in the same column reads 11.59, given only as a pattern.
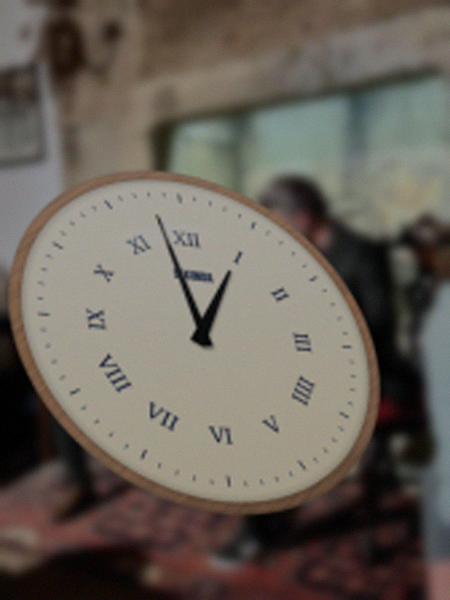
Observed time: 12.58
